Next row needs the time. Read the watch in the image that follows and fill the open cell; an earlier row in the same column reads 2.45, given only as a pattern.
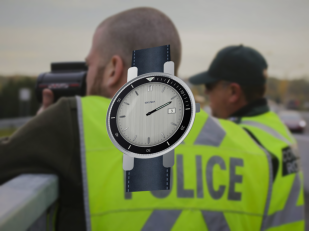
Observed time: 2.11
